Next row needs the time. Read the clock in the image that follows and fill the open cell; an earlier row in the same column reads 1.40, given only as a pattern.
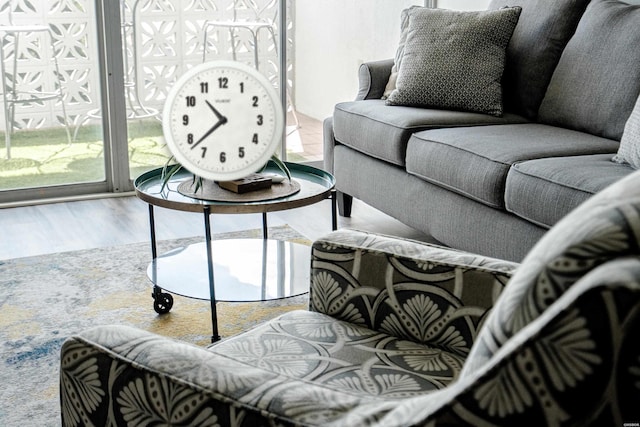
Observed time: 10.38
